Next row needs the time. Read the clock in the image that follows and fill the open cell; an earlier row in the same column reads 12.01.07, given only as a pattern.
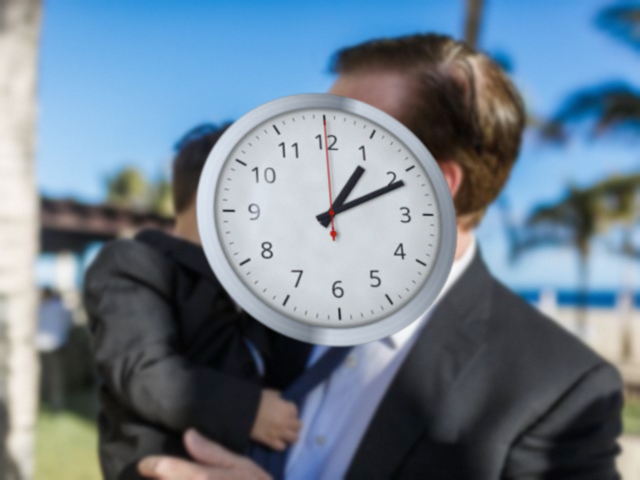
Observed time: 1.11.00
